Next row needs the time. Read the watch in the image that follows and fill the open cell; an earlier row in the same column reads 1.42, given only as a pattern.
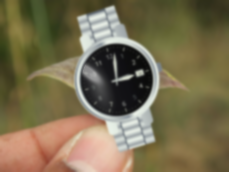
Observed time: 3.02
